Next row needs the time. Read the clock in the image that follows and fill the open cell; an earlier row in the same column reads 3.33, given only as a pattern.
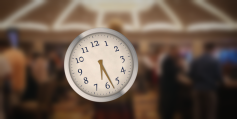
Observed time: 6.28
